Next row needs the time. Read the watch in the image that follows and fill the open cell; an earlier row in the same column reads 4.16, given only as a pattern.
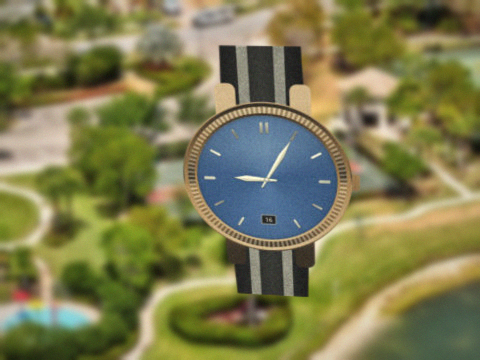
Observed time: 9.05
